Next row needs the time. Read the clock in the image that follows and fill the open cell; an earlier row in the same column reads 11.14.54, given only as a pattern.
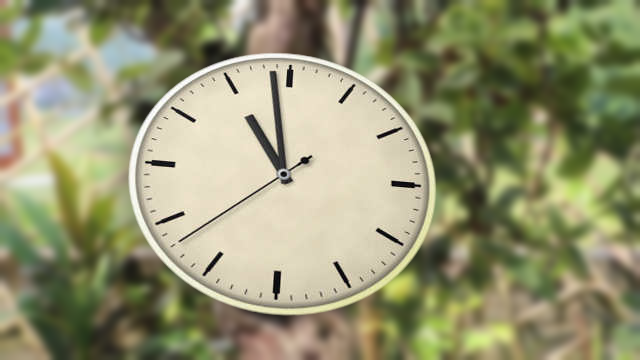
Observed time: 10.58.38
